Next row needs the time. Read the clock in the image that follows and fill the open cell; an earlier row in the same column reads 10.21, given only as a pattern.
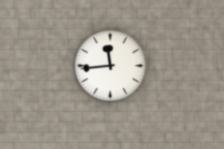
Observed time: 11.44
